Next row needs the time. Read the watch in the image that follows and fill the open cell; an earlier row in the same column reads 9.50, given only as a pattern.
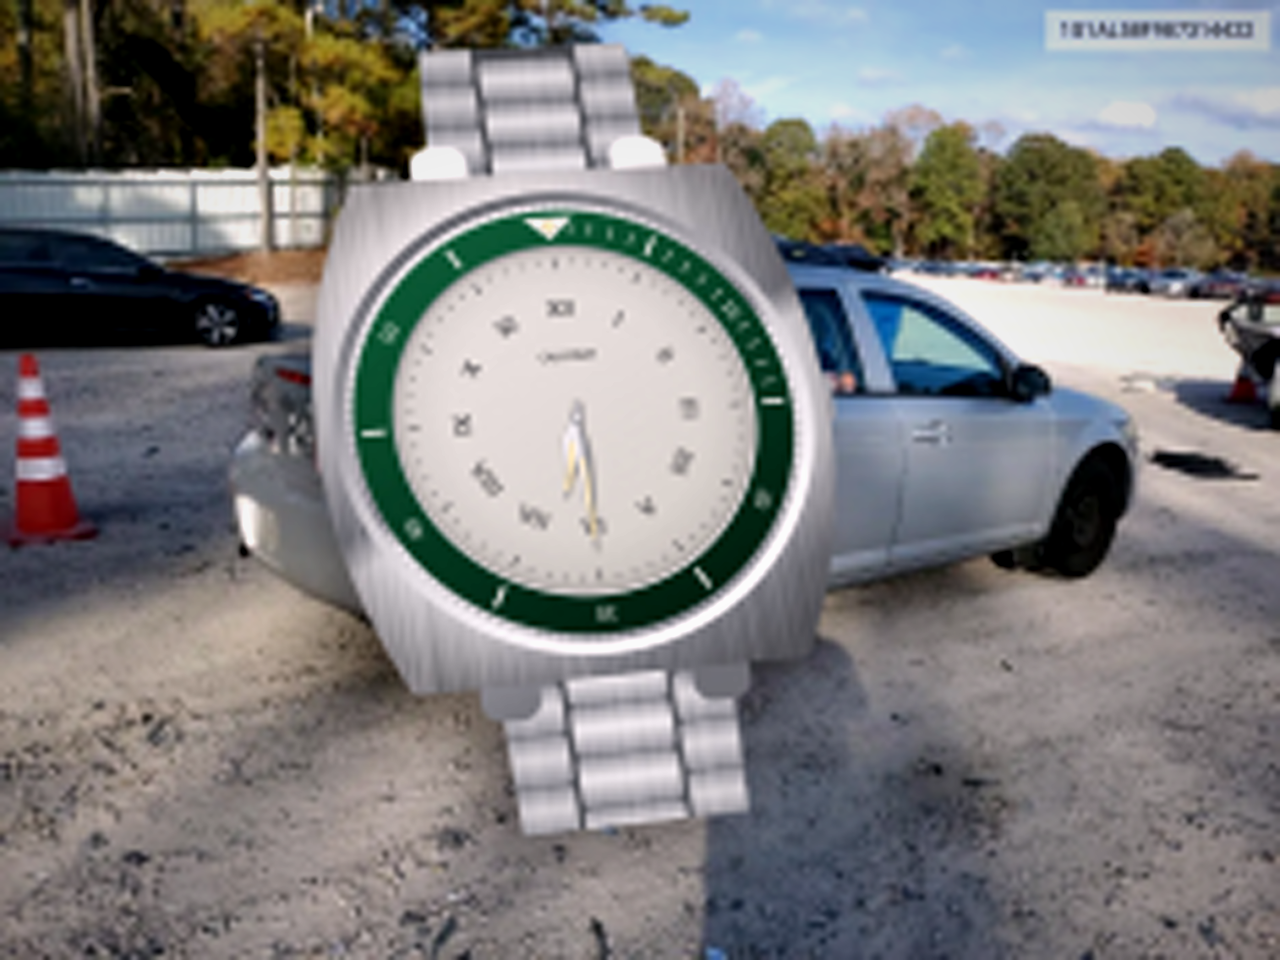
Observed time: 6.30
